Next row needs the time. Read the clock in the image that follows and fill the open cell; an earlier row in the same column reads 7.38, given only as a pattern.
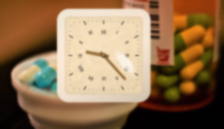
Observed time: 9.23
